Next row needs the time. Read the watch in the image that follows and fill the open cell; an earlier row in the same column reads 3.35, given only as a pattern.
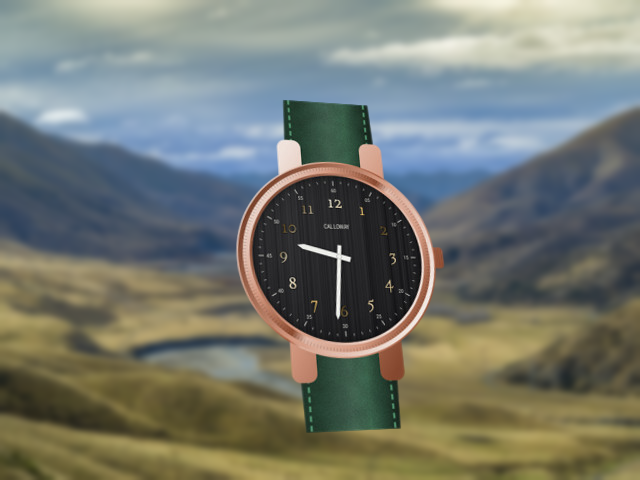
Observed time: 9.31
